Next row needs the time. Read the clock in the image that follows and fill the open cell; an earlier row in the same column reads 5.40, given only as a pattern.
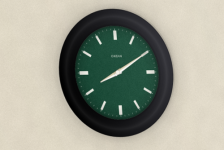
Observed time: 8.10
